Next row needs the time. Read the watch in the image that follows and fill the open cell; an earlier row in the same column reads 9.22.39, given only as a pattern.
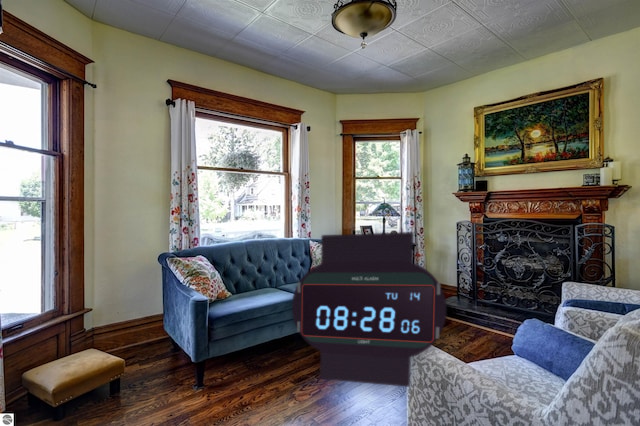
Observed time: 8.28.06
